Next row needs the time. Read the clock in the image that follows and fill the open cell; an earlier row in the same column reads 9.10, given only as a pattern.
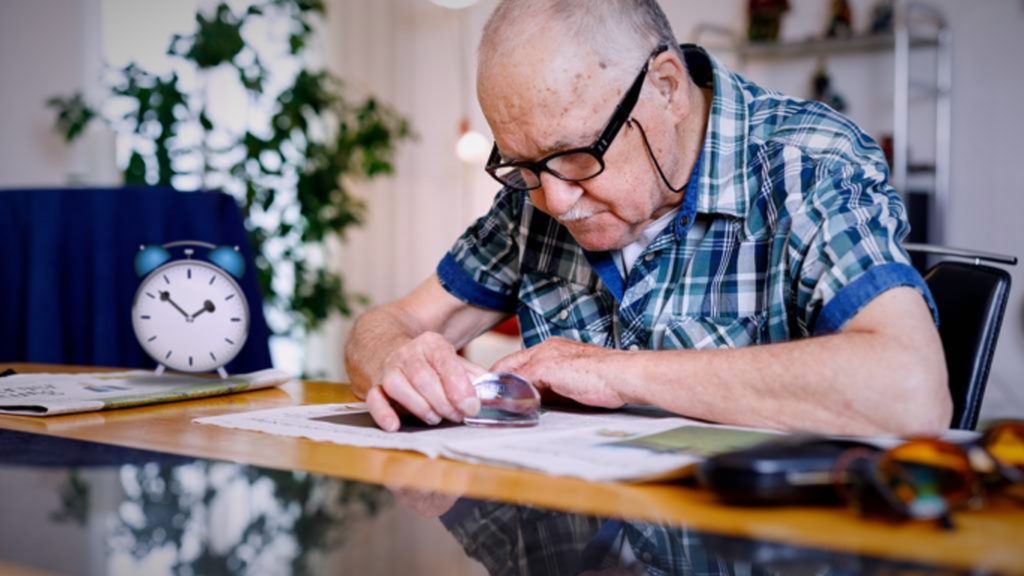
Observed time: 1.52
